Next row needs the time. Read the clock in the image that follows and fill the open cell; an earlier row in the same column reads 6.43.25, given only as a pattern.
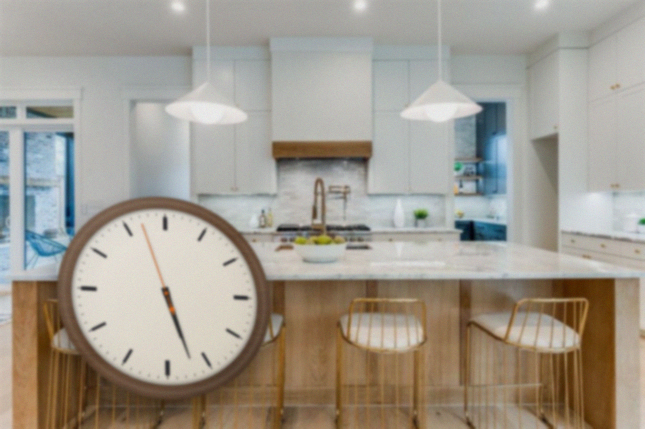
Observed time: 5.26.57
